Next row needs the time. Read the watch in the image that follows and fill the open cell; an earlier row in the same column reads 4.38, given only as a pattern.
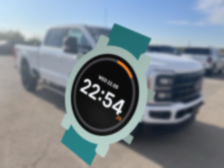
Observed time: 22.54
